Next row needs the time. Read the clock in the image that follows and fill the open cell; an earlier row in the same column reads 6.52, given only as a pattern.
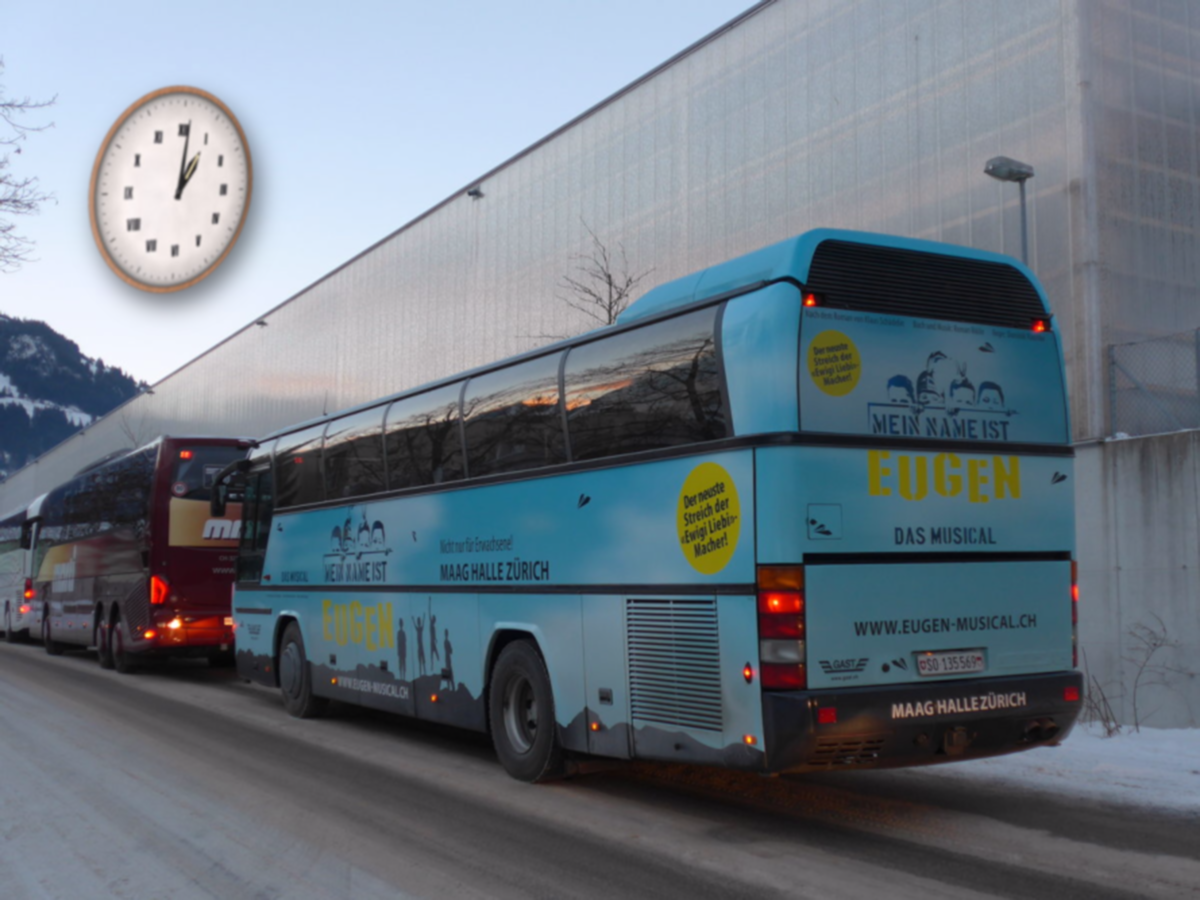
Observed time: 1.01
